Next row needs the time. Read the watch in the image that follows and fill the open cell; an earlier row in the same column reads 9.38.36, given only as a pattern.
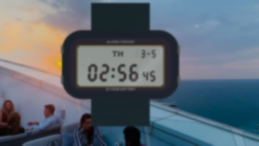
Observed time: 2.56.45
